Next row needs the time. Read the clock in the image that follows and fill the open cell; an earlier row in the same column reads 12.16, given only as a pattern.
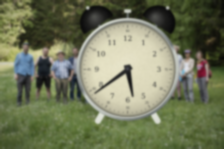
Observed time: 5.39
